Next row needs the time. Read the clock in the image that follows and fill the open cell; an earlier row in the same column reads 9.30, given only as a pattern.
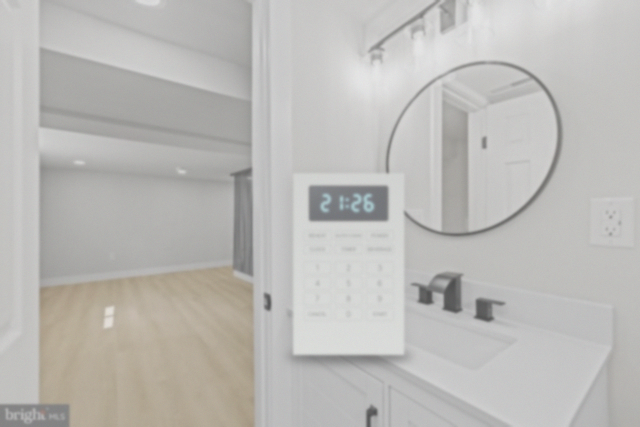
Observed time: 21.26
